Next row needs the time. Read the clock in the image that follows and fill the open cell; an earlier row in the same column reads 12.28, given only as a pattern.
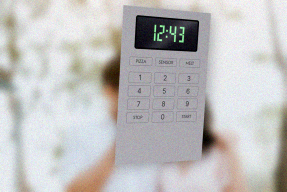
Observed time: 12.43
